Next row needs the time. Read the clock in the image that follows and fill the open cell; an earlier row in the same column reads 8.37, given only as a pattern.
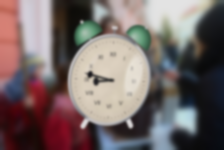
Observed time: 8.47
